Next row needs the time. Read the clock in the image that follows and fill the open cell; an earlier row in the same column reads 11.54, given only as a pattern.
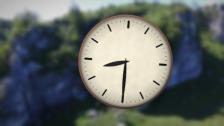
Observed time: 8.30
